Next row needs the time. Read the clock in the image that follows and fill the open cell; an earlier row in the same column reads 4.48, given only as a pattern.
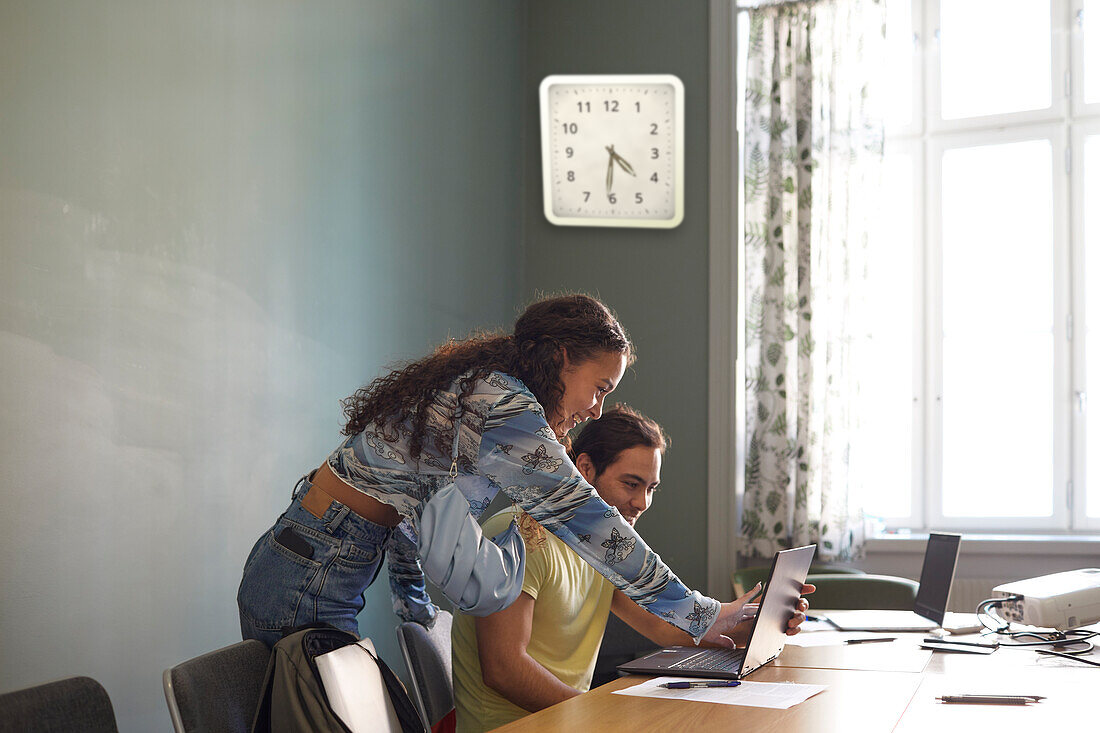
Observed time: 4.31
